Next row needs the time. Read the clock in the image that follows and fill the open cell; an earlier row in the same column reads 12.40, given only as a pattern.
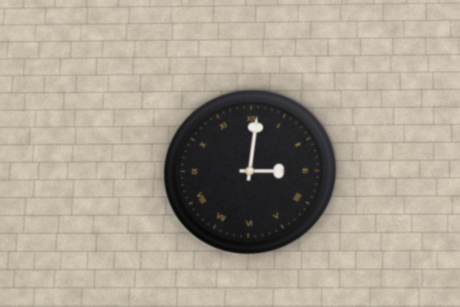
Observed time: 3.01
